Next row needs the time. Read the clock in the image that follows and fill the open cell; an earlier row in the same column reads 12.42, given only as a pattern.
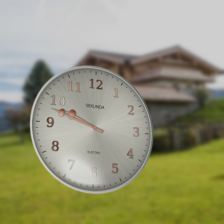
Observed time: 9.48
